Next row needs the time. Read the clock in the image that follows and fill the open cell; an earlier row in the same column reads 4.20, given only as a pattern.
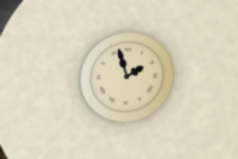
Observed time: 1.57
